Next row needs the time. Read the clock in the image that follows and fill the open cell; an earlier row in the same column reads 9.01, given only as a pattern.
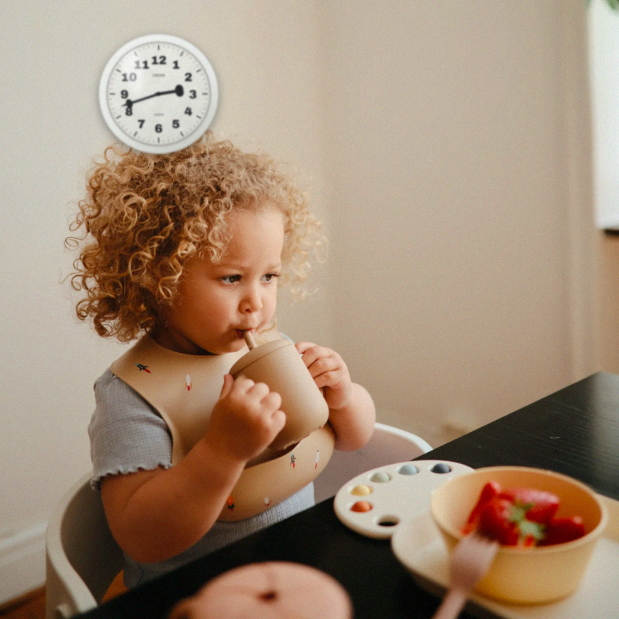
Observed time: 2.42
